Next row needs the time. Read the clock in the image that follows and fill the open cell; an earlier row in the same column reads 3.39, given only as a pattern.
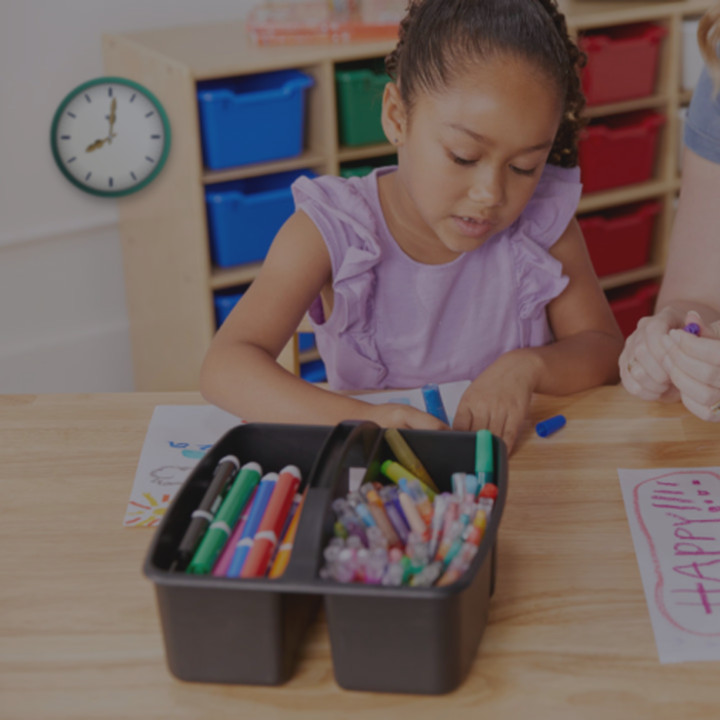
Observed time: 8.01
